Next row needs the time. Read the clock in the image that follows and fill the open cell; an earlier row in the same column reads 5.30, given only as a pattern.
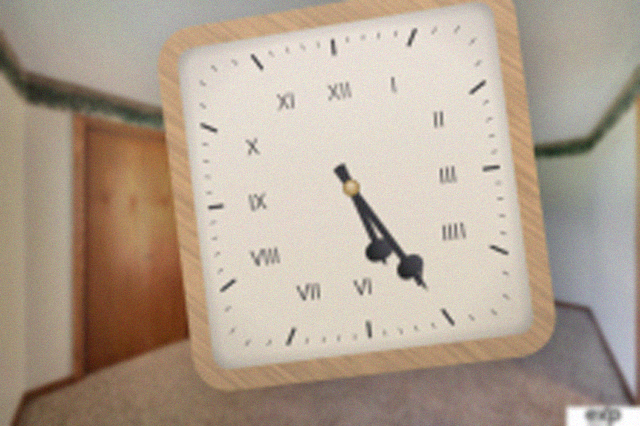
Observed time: 5.25
